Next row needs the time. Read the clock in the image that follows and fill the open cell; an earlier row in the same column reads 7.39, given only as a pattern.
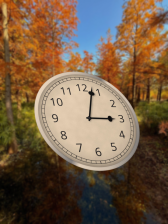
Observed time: 3.03
